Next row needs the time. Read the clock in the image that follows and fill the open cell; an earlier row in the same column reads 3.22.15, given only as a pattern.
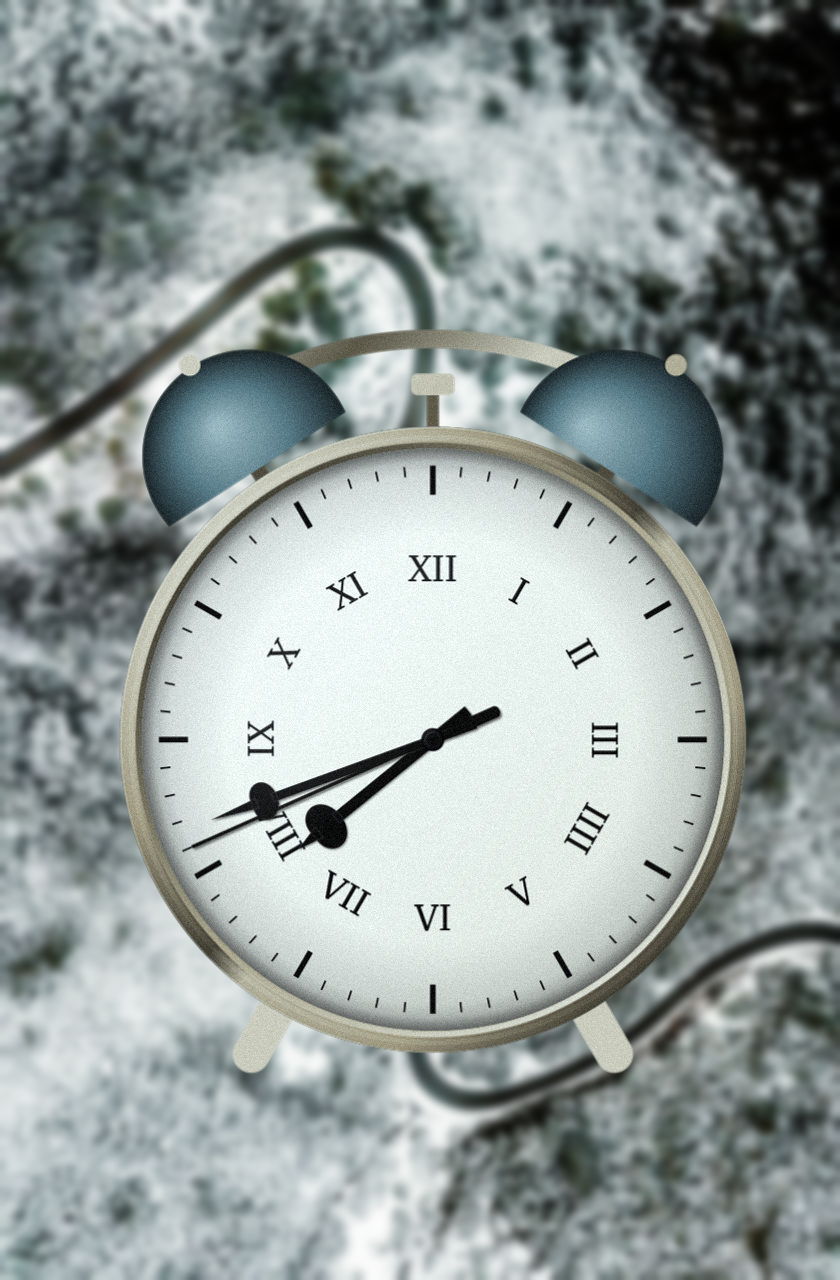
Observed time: 7.41.41
